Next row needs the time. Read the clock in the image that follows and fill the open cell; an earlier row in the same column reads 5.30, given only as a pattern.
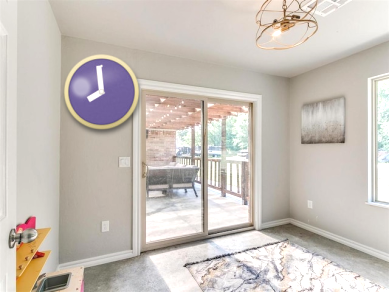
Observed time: 7.59
